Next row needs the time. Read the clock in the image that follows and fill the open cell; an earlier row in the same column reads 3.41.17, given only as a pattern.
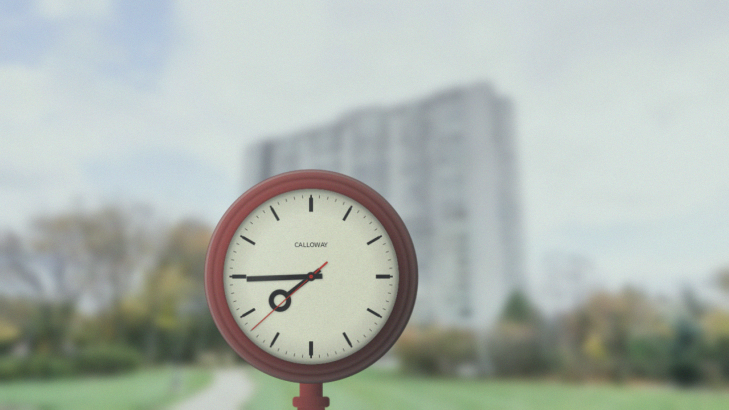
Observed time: 7.44.38
